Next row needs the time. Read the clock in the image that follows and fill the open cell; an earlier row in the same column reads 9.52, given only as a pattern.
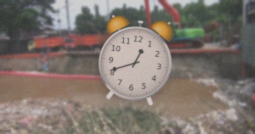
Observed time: 12.41
